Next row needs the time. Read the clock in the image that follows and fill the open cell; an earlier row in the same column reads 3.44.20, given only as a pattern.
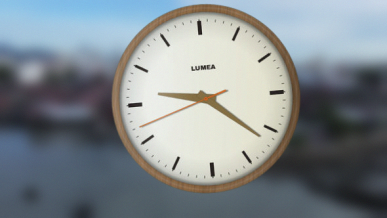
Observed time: 9.21.42
